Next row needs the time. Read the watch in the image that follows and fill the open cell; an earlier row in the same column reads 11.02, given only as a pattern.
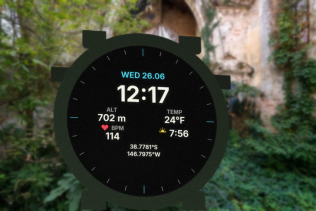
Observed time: 12.17
